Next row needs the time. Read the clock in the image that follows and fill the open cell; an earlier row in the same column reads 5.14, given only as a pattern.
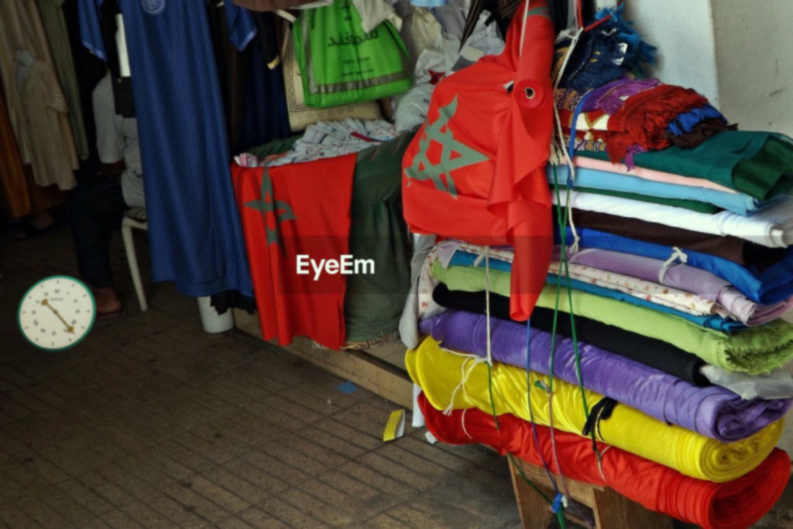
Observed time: 10.23
